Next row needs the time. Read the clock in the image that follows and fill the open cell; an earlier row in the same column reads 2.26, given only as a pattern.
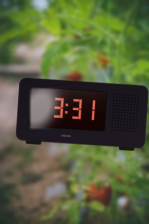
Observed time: 3.31
